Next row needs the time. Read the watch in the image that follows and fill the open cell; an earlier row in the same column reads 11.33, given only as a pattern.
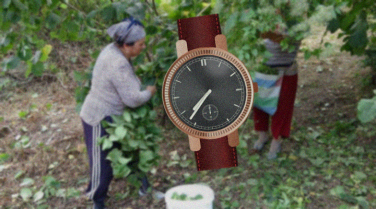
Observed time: 7.37
